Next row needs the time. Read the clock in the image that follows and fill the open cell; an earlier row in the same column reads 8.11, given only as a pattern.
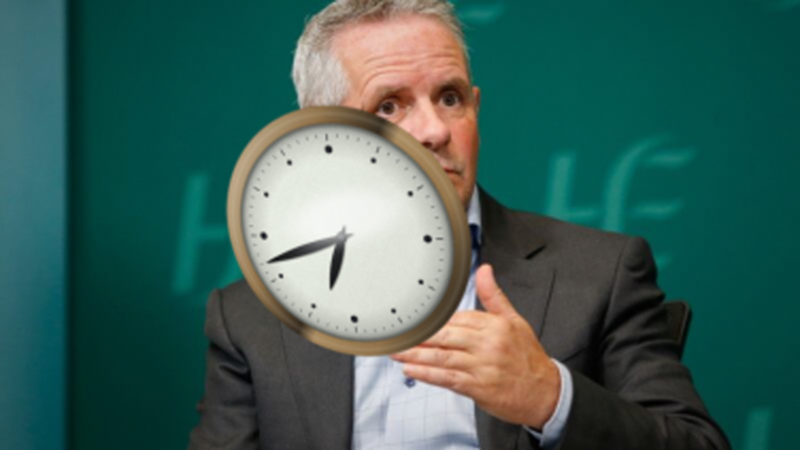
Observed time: 6.42
